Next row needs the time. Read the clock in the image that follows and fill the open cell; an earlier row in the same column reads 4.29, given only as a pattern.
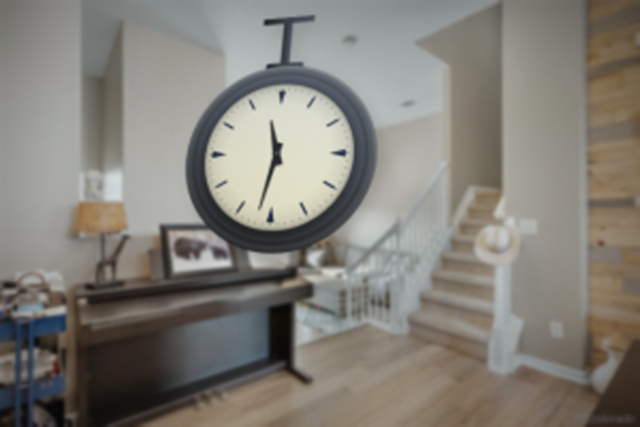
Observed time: 11.32
